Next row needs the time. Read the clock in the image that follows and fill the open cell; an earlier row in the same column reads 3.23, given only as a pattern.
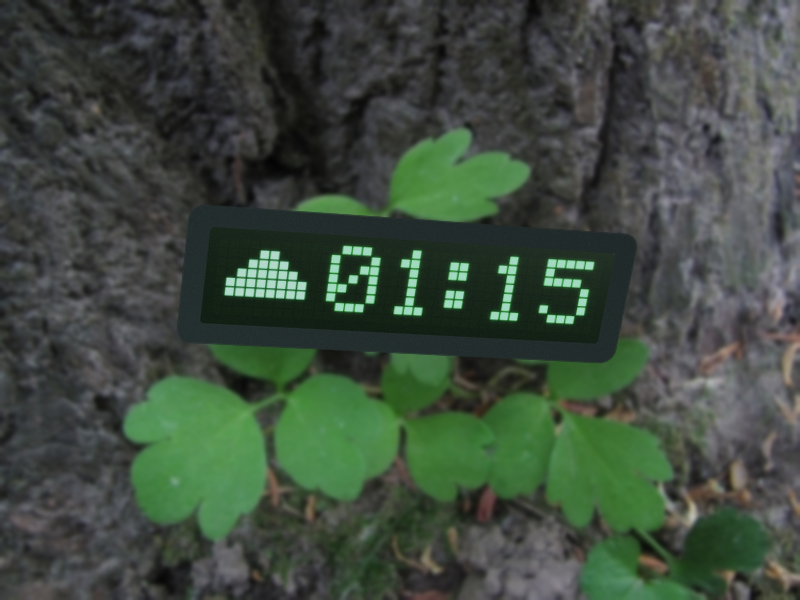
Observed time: 1.15
